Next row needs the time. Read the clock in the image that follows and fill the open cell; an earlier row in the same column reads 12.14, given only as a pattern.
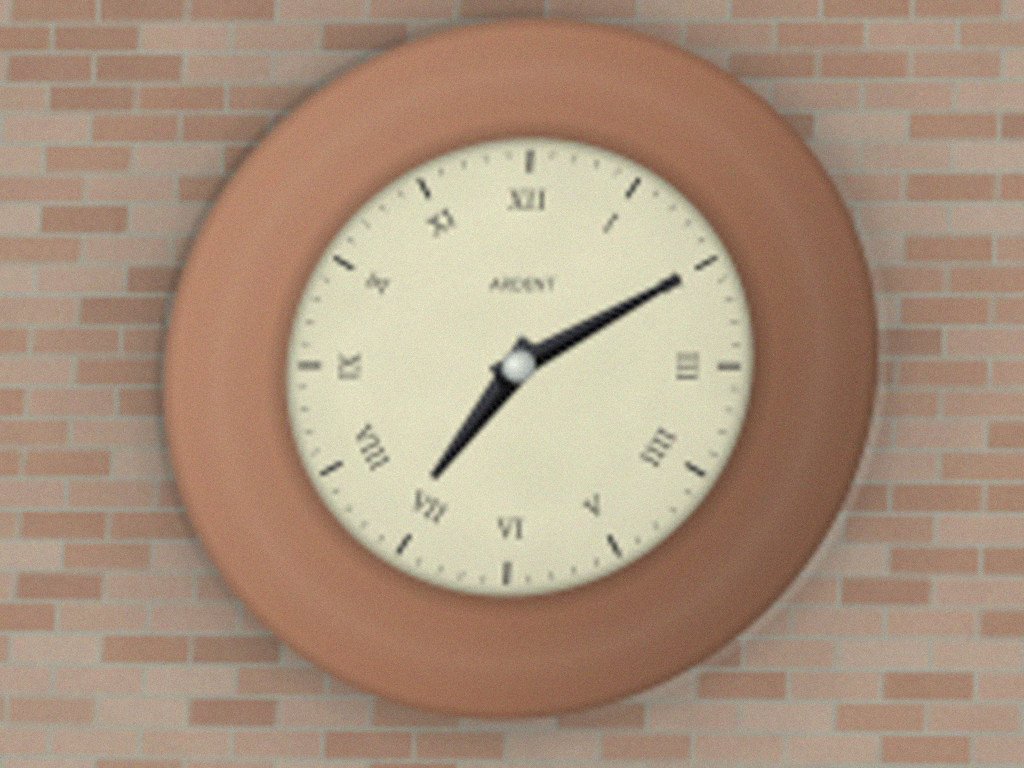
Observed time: 7.10
